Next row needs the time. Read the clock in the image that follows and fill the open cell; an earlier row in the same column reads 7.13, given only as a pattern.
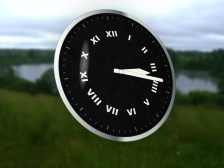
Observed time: 3.18
